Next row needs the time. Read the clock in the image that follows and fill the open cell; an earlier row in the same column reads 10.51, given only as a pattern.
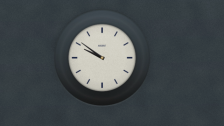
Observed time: 9.51
